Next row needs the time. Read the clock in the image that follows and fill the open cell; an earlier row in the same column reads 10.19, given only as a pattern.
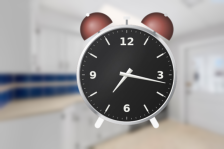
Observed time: 7.17
